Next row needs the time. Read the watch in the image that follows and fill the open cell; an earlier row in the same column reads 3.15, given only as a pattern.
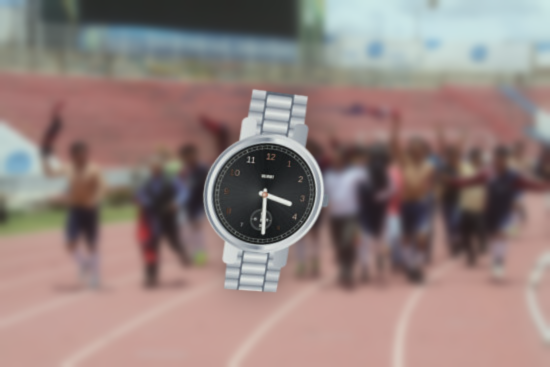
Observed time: 3.29
